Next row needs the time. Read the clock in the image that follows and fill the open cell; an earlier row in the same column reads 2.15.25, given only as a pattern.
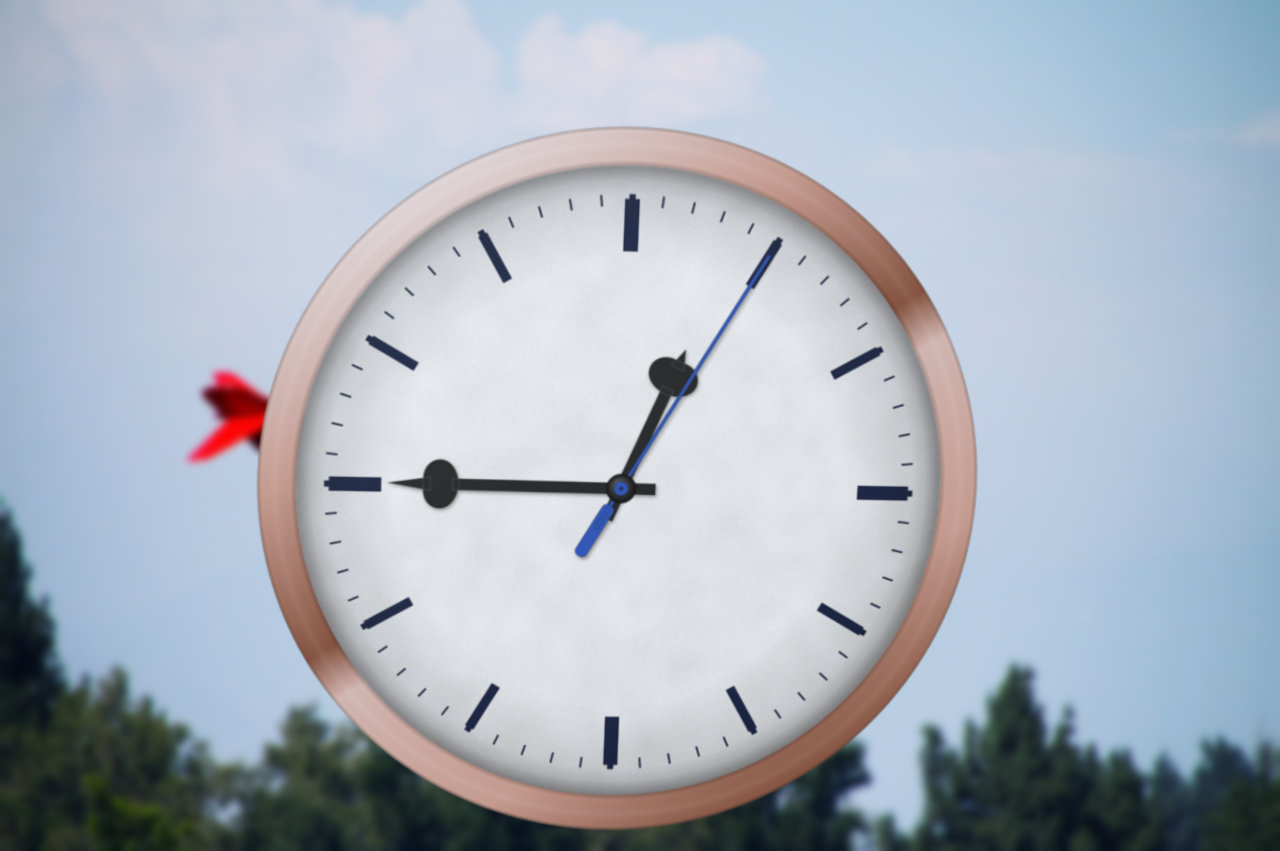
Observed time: 12.45.05
